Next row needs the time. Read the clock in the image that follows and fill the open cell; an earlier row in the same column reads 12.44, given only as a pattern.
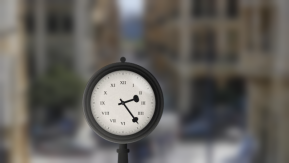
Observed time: 2.24
